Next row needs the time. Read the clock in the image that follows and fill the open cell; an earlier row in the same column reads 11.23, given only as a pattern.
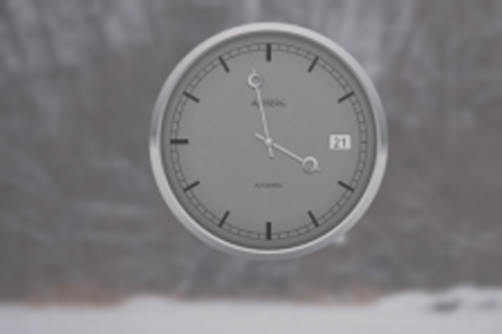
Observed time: 3.58
